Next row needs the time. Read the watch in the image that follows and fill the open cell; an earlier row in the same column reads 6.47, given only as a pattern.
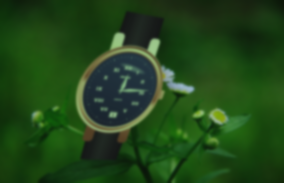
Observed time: 12.14
